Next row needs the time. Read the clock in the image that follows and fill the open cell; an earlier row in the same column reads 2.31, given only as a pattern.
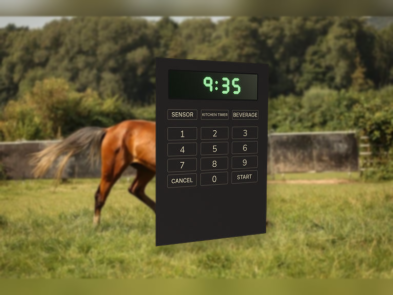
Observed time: 9.35
